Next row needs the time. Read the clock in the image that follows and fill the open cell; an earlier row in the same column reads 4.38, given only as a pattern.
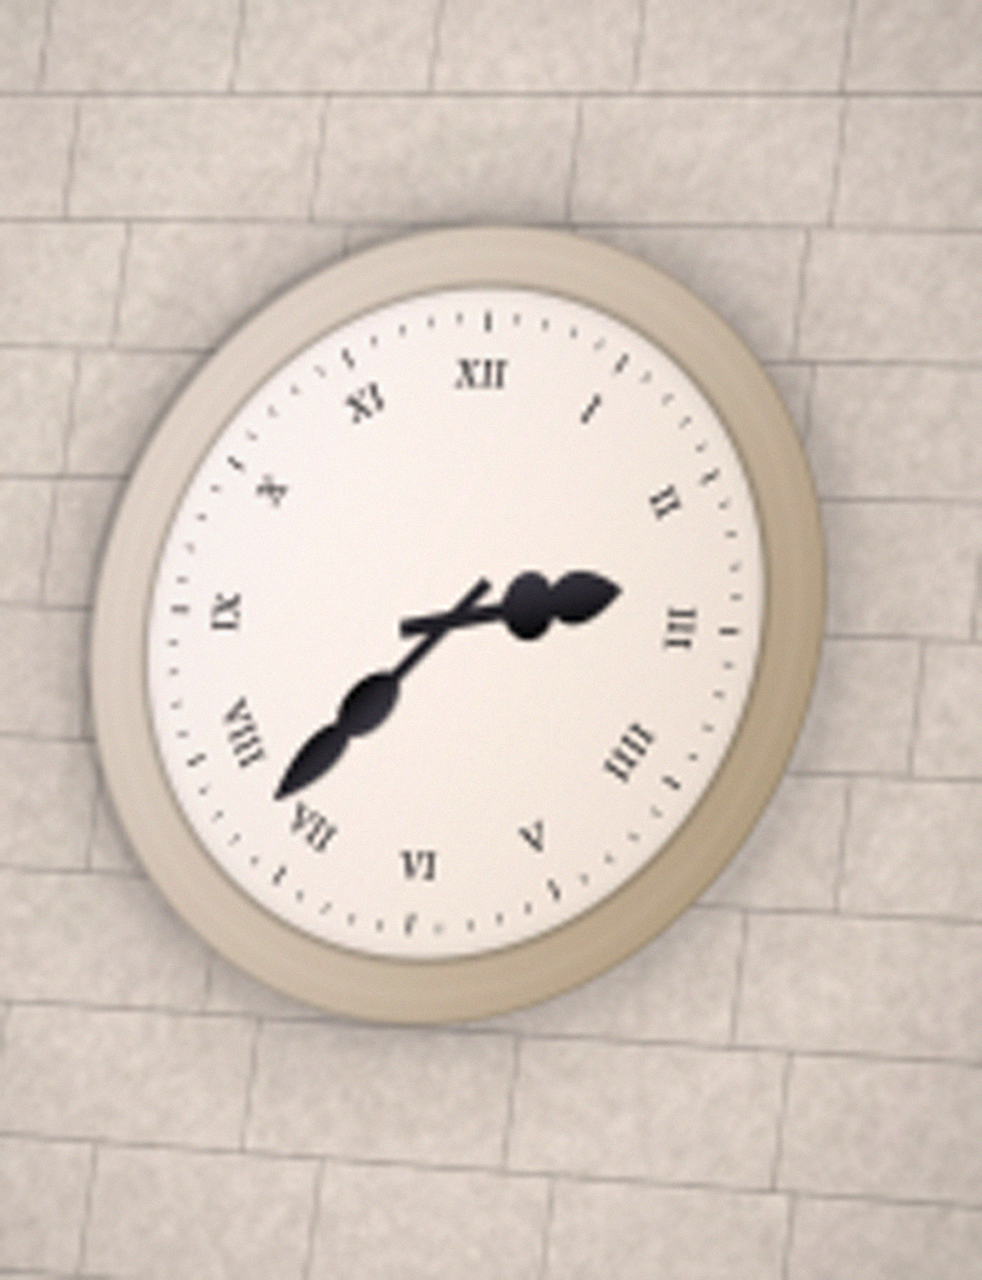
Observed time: 2.37
